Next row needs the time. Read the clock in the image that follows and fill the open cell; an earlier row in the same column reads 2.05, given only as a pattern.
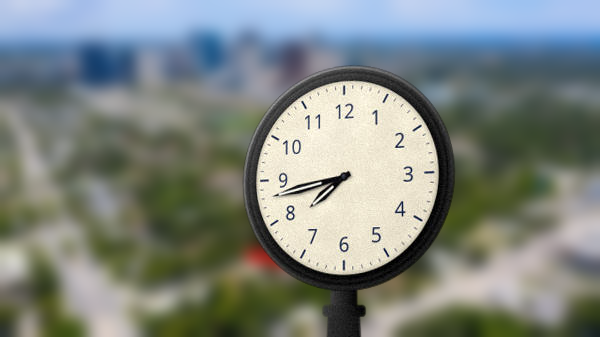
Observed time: 7.43
